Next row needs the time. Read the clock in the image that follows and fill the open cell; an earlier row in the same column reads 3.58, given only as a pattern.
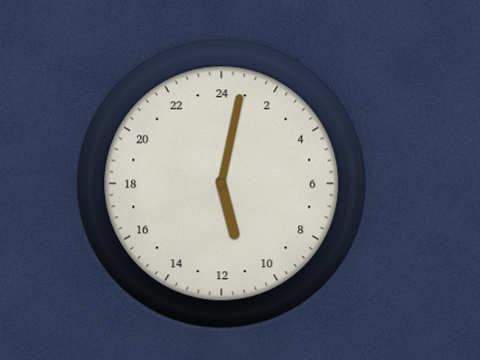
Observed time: 11.02
